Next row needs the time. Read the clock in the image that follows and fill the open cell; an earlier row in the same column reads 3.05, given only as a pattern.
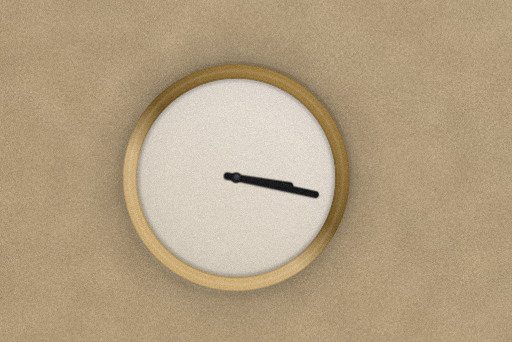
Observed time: 3.17
